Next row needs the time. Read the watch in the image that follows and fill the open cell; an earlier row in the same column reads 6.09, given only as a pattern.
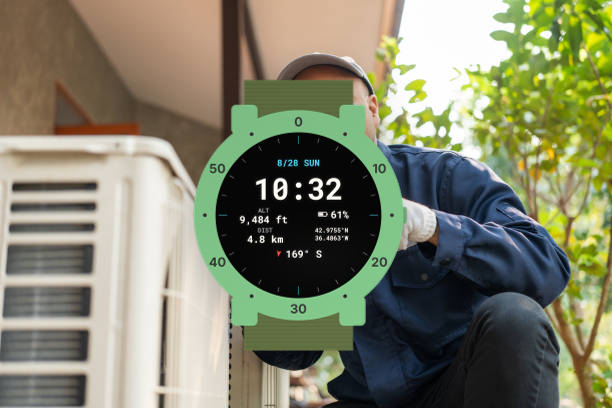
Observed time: 10.32
